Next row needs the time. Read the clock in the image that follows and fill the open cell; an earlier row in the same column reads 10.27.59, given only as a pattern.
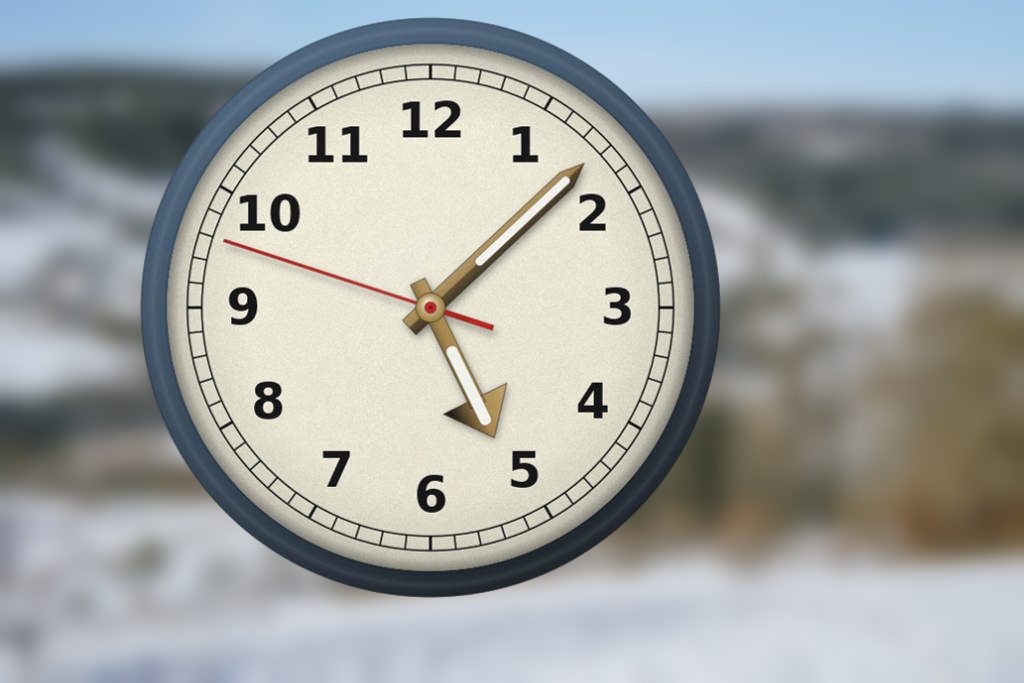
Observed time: 5.07.48
